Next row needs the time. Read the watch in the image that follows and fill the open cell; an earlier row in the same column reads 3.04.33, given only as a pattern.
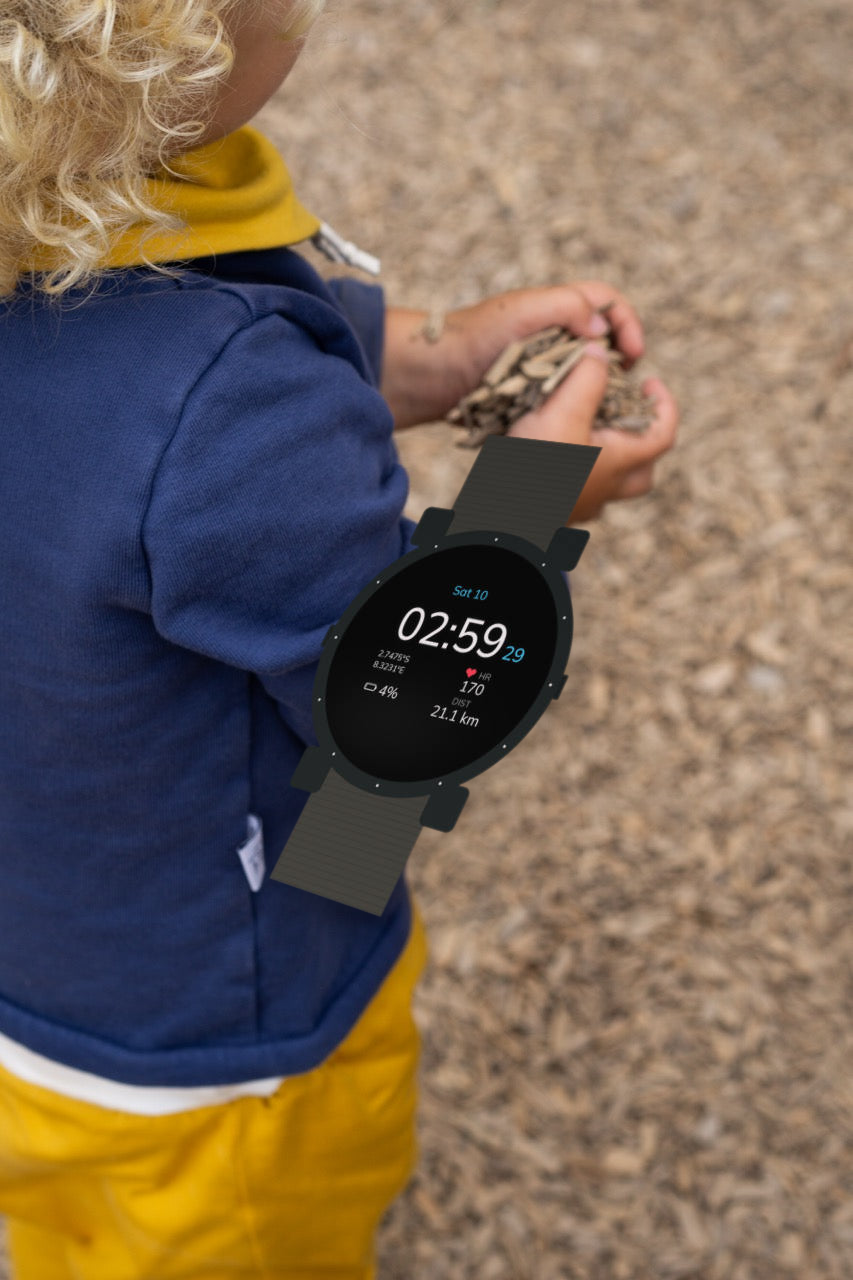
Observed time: 2.59.29
